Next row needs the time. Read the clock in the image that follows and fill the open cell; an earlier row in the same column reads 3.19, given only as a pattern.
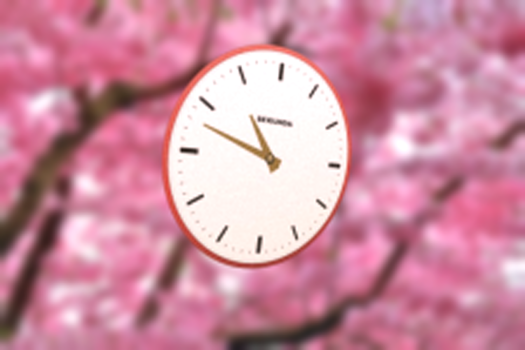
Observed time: 10.48
